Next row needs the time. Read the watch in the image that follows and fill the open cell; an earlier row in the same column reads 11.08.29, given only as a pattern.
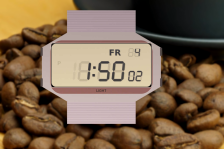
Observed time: 1.50.02
